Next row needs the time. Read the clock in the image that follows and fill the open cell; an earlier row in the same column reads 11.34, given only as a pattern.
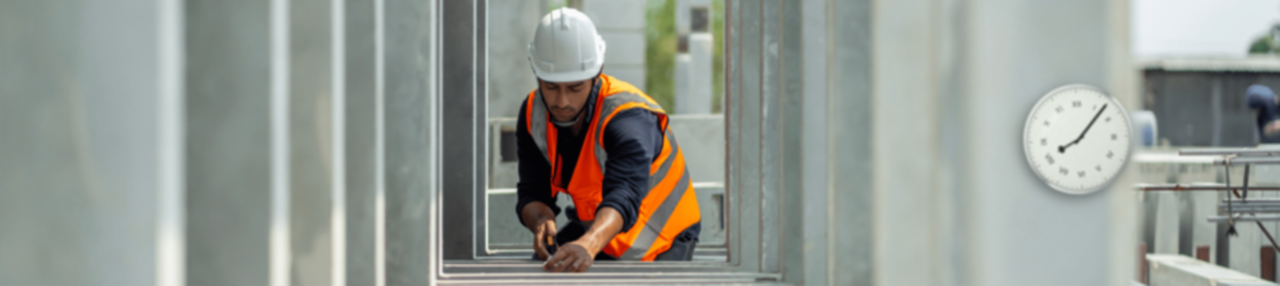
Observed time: 8.07
